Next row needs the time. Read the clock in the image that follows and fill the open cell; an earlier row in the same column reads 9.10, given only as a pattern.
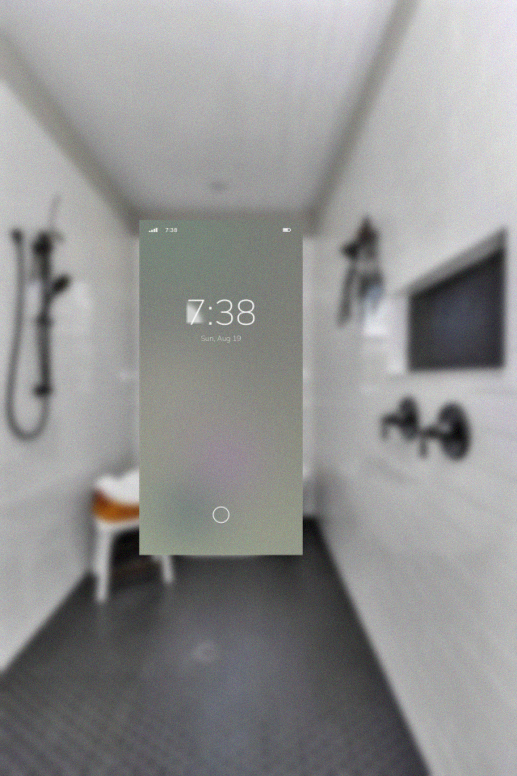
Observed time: 7.38
